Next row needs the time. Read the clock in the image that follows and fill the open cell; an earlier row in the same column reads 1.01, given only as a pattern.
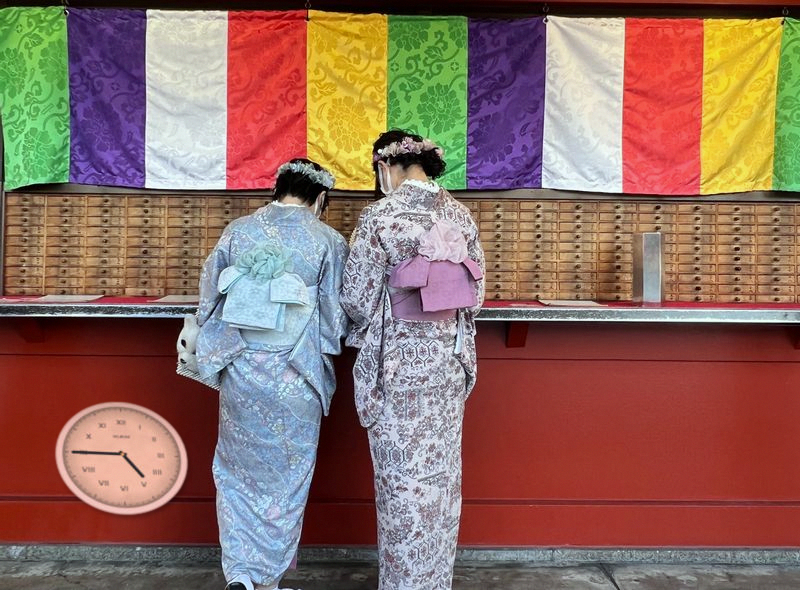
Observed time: 4.45
